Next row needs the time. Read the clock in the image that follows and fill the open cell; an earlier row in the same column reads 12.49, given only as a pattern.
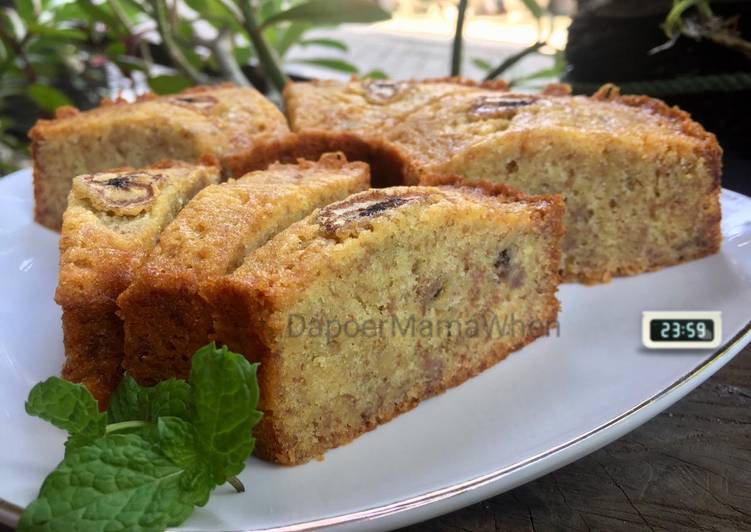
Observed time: 23.59
